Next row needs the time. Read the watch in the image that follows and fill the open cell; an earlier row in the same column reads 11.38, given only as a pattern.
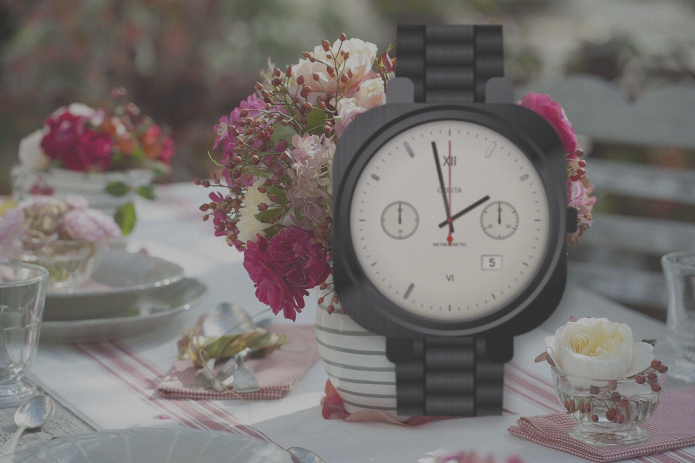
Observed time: 1.58
